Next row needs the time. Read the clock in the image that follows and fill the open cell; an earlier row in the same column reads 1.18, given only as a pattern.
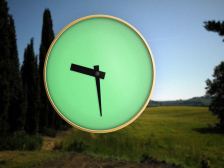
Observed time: 9.29
